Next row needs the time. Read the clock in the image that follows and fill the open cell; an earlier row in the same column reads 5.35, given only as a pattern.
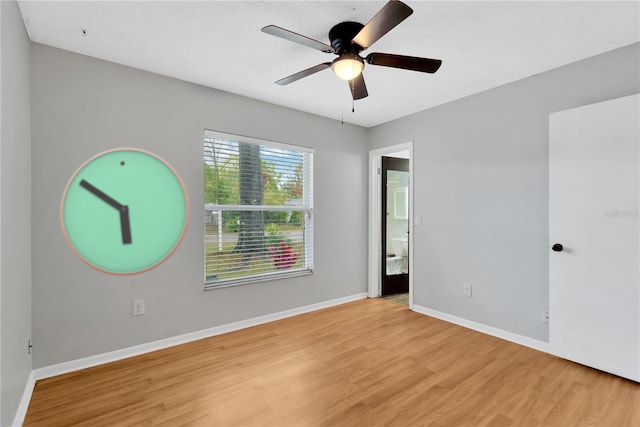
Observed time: 5.51
